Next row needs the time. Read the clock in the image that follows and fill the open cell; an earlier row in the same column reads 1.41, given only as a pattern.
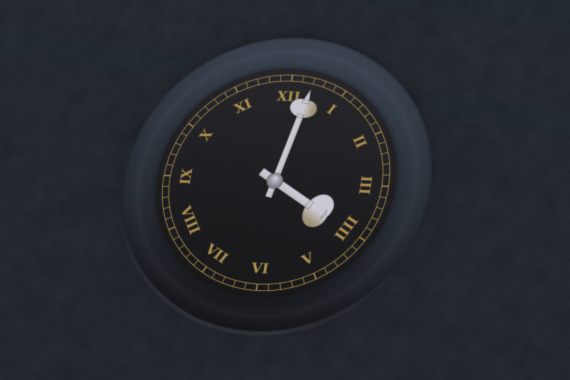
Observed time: 4.02
